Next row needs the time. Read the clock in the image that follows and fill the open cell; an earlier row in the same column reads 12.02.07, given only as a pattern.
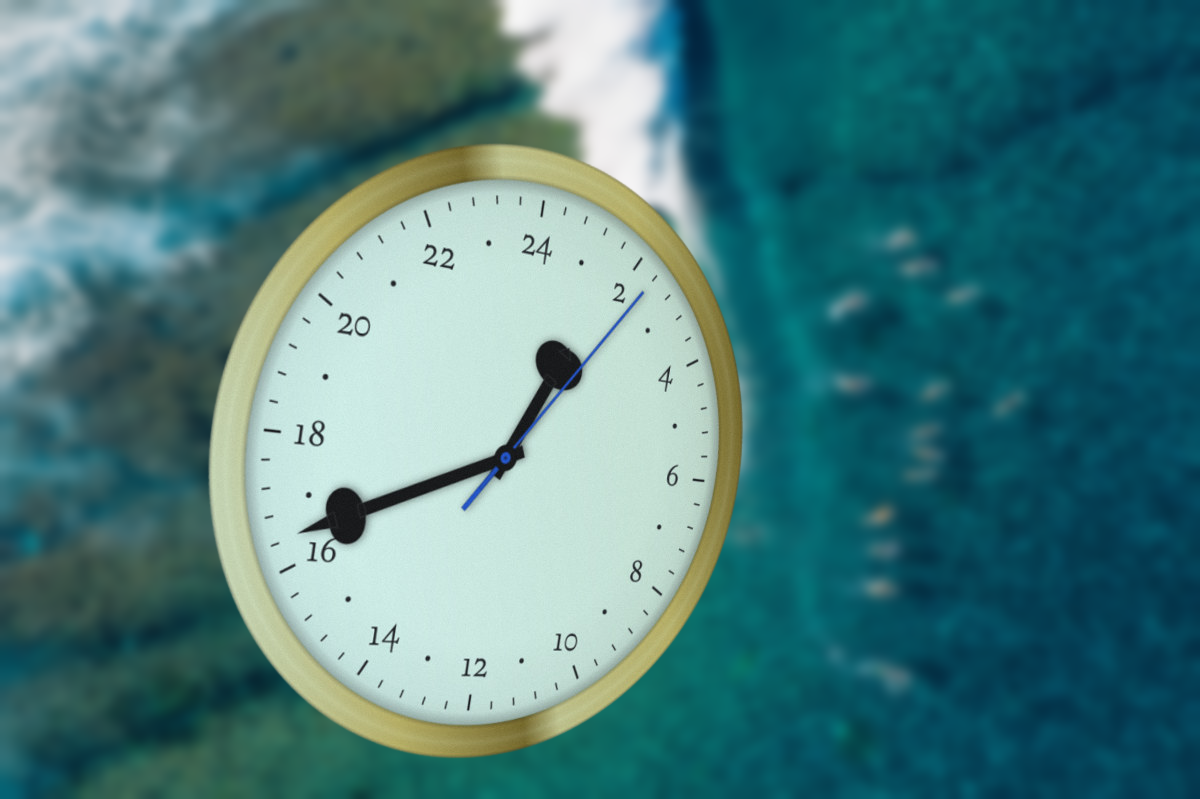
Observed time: 1.41.06
